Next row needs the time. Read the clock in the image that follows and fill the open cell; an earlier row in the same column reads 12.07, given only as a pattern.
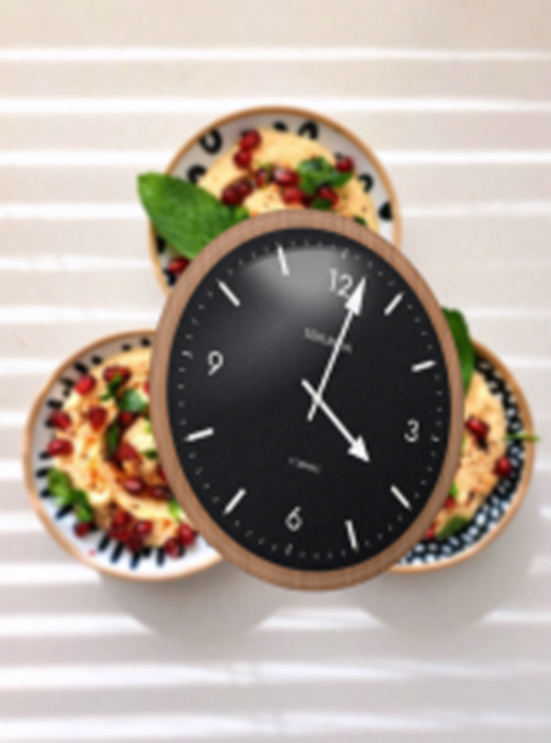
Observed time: 4.02
